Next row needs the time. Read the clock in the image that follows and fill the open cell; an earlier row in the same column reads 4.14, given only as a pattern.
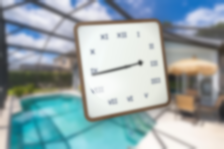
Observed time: 2.44
